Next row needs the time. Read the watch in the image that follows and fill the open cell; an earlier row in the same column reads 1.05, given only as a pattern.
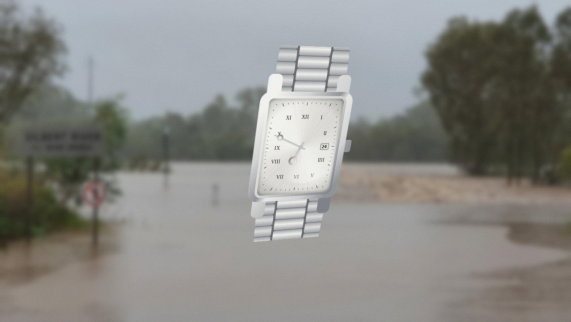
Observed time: 6.49
